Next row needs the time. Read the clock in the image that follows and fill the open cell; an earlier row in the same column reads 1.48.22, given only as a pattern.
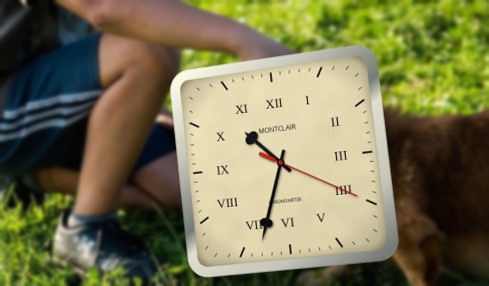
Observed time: 10.33.20
